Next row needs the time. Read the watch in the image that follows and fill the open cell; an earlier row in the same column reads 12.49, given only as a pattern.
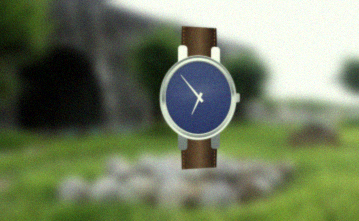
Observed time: 6.53
